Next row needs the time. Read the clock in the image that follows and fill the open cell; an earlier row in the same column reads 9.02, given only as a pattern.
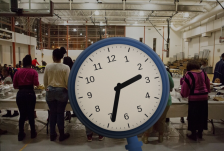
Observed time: 2.34
